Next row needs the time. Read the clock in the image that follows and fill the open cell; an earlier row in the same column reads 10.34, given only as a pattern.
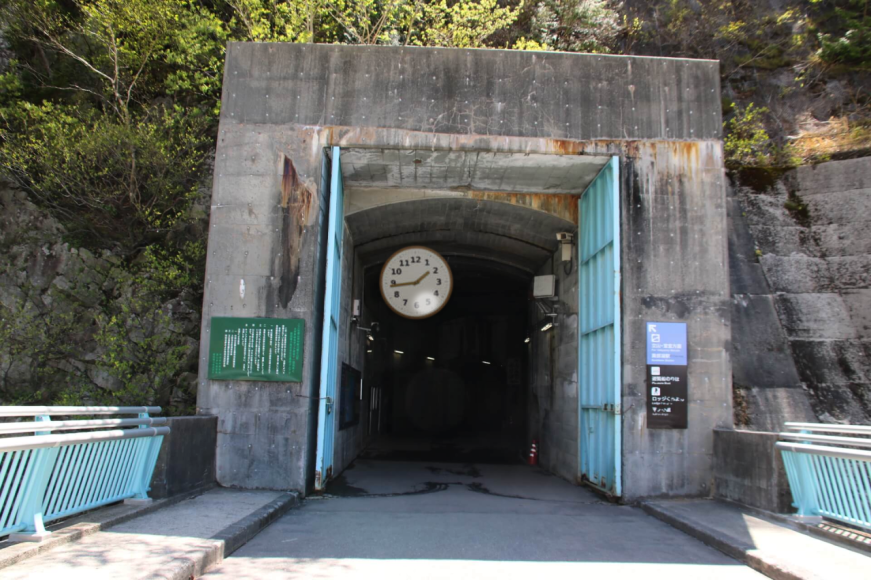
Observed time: 1.44
